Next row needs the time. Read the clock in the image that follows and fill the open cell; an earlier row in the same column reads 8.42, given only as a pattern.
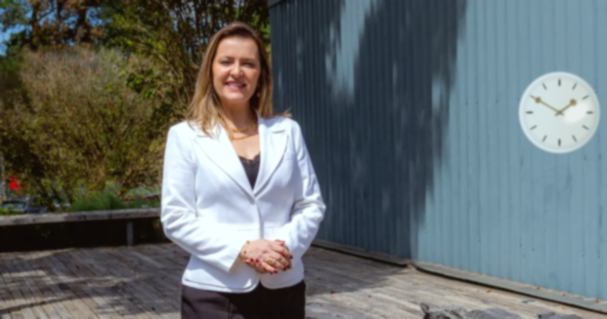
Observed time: 1.50
